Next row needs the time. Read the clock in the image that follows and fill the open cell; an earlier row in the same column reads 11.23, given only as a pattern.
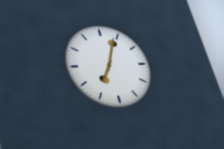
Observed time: 7.04
